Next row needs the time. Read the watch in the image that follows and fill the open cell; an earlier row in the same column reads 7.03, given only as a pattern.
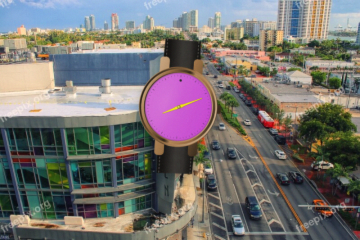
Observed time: 8.11
